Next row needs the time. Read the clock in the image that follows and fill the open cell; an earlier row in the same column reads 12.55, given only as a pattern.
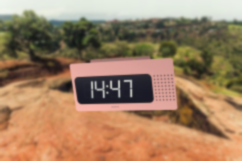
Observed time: 14.47
